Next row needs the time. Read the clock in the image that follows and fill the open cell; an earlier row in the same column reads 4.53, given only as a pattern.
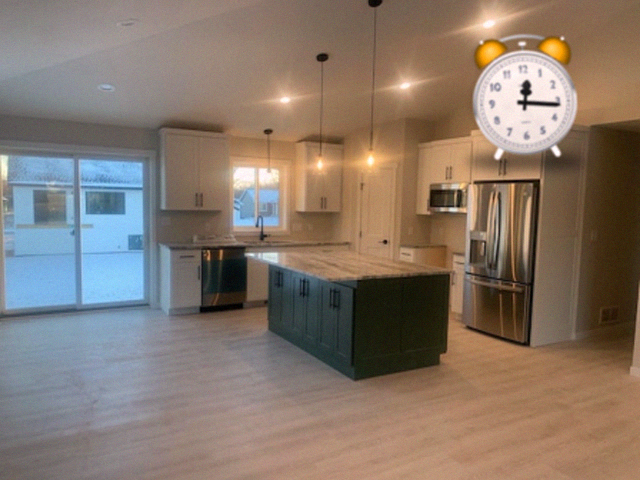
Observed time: 12.16
